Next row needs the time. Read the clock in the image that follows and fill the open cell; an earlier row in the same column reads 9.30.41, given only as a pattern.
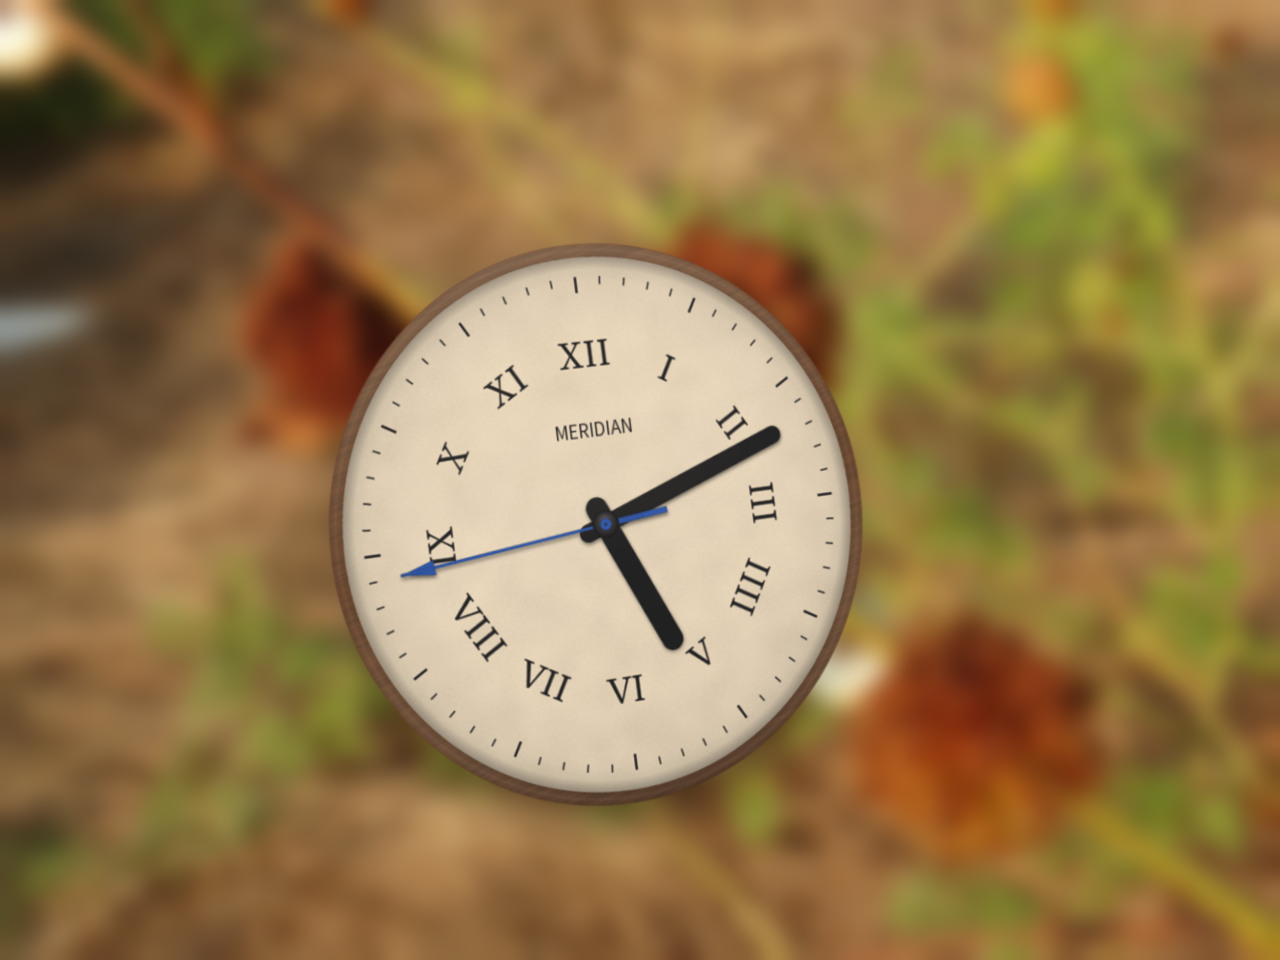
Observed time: 5.11.44
